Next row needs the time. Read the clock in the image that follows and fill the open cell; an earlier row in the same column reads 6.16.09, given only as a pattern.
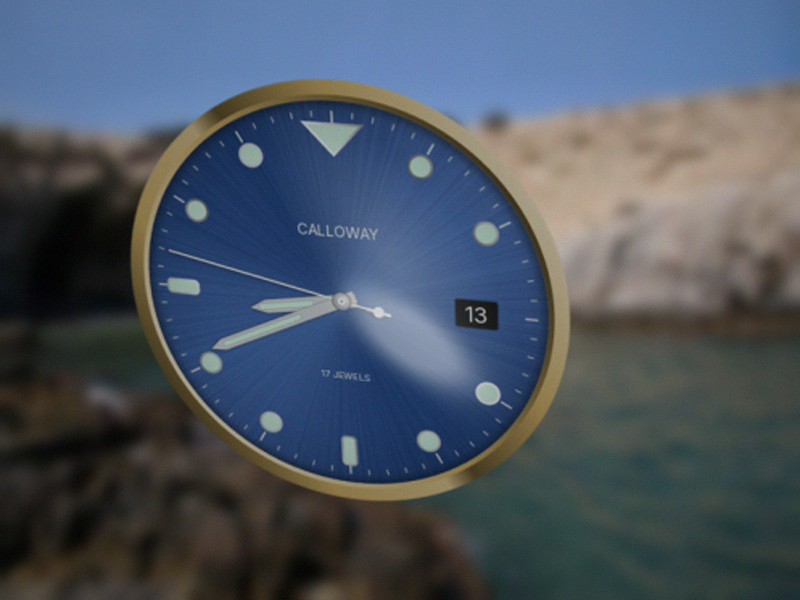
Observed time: 8.40.47
